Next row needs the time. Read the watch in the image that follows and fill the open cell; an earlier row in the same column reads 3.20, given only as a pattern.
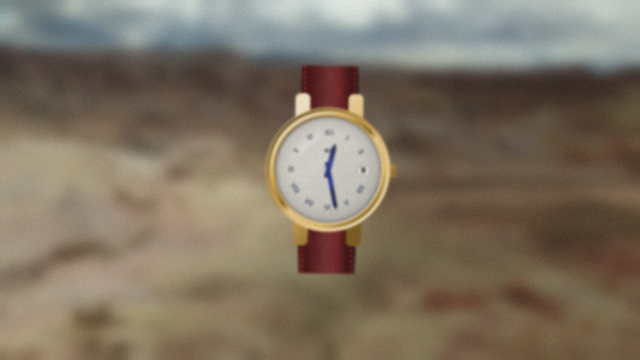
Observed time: 12.28
